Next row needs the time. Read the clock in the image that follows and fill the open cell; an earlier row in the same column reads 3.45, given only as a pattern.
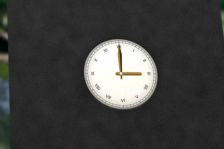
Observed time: 3.00
